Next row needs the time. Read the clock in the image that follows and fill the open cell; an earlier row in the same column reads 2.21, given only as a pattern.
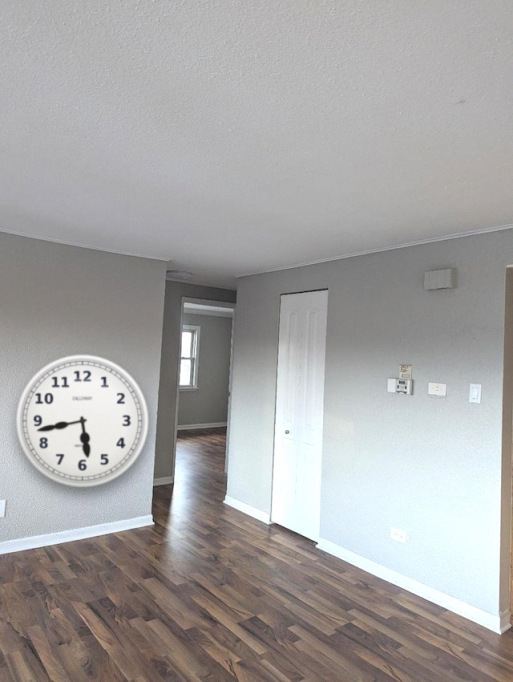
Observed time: 5.43
